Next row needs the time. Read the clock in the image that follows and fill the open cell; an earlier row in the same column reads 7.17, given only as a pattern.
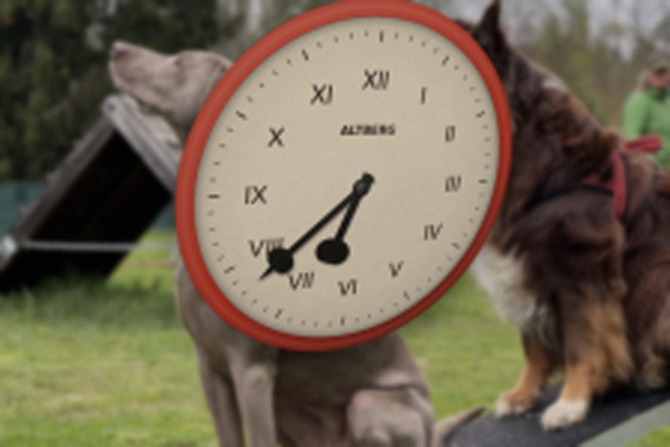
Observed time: 6.38
